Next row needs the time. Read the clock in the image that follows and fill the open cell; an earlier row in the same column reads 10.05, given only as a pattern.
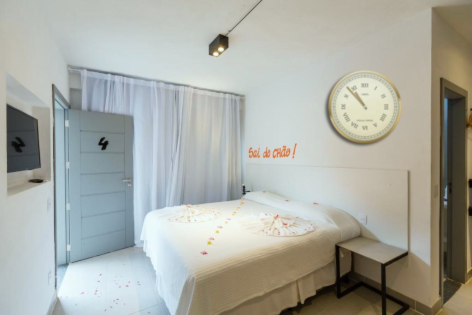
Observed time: 10.53
